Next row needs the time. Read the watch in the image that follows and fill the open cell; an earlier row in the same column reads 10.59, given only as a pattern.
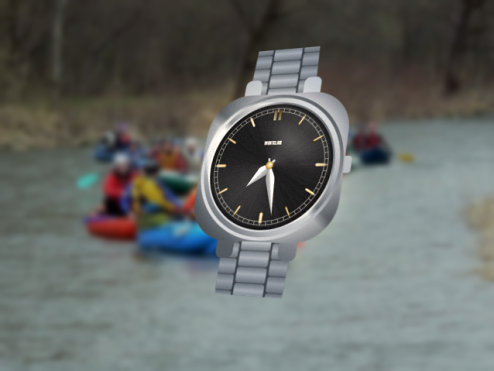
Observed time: 7.28
